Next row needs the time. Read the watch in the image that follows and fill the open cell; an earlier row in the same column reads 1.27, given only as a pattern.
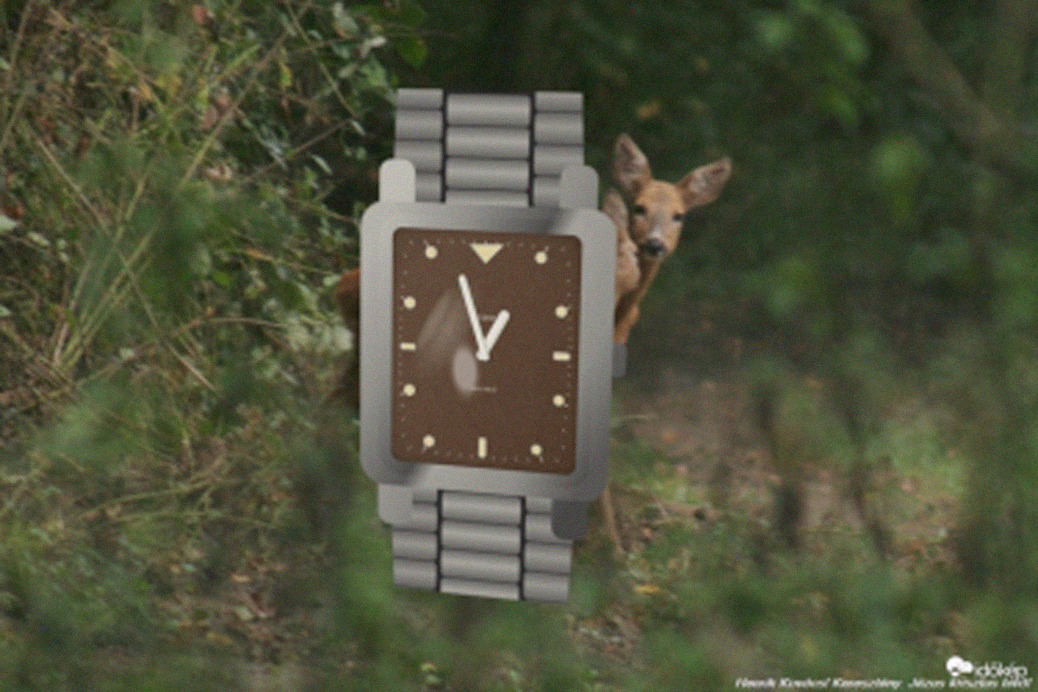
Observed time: 12.57
